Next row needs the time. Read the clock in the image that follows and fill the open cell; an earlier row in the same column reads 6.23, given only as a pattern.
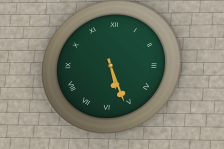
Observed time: 5.26
